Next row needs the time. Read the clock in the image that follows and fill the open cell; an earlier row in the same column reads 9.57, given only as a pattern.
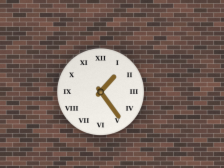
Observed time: 1.24
